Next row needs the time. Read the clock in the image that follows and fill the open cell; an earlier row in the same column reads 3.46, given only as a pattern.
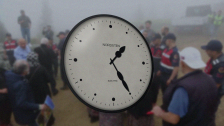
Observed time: 1.25
